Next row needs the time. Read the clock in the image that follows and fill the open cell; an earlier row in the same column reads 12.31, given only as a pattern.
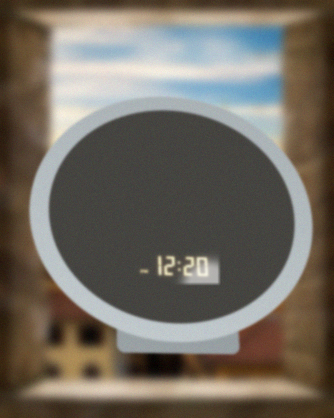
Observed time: 12.20
